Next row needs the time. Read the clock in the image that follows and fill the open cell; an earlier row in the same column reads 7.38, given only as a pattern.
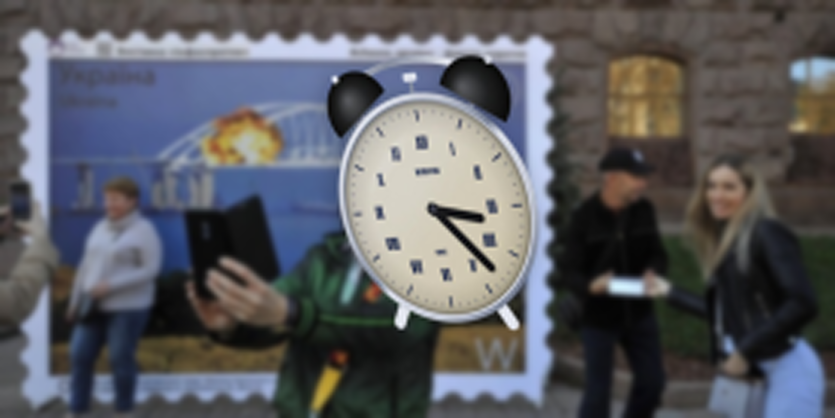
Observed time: 3.23
